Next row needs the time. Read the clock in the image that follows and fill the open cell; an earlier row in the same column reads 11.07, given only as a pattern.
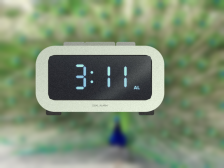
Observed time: 3.11
